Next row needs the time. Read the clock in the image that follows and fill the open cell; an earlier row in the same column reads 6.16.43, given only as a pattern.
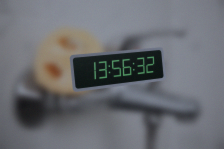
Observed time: 13.56.32
